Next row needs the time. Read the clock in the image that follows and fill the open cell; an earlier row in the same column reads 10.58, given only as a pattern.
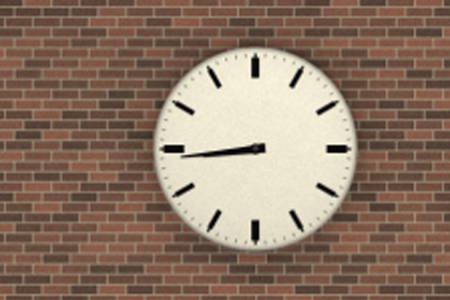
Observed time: 8.44
